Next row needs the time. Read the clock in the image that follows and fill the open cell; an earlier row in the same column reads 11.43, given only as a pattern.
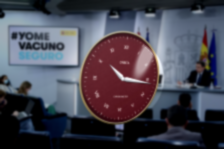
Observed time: 10.16
